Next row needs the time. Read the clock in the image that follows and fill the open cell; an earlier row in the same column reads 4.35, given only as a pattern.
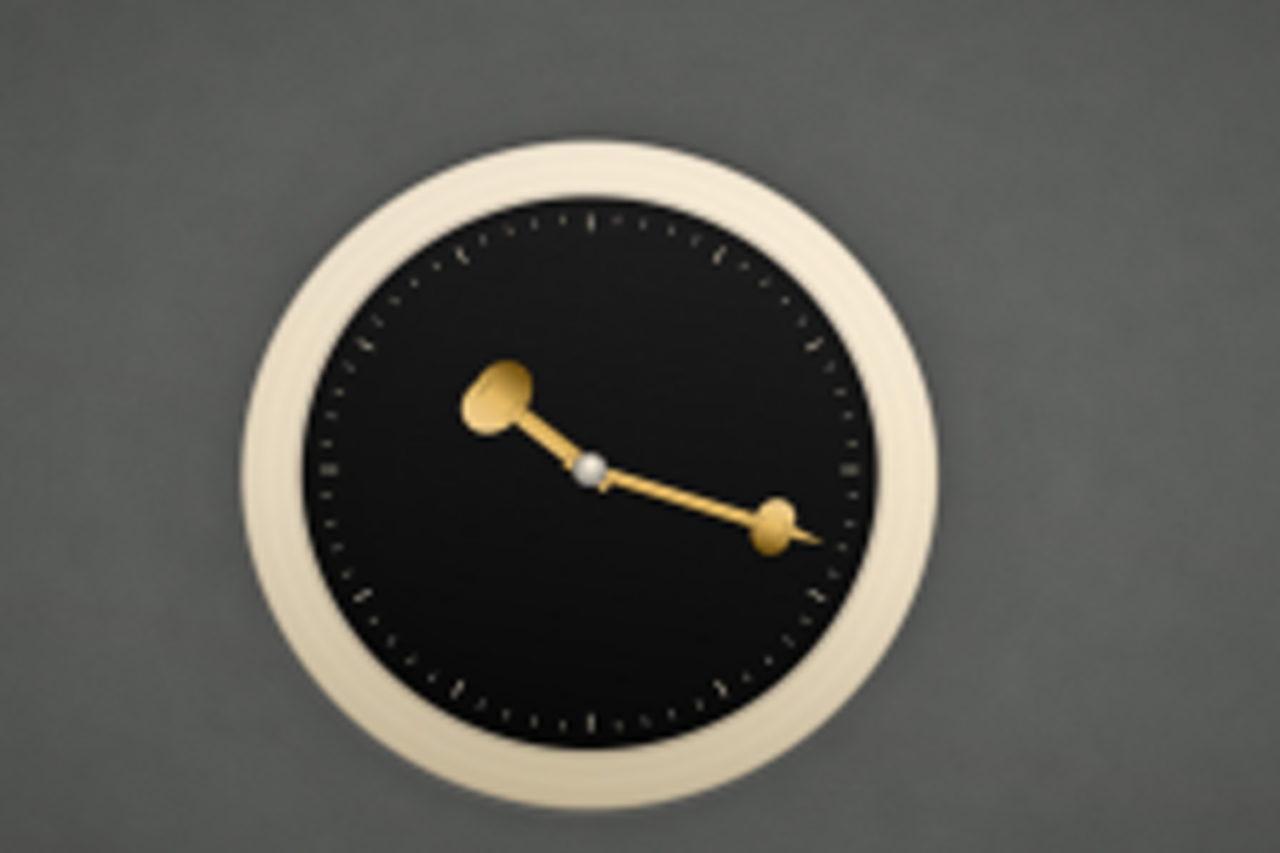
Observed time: 10.18
